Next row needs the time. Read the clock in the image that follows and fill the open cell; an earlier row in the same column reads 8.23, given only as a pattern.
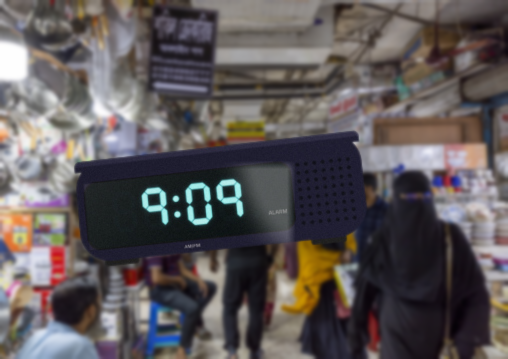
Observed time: 9.09
